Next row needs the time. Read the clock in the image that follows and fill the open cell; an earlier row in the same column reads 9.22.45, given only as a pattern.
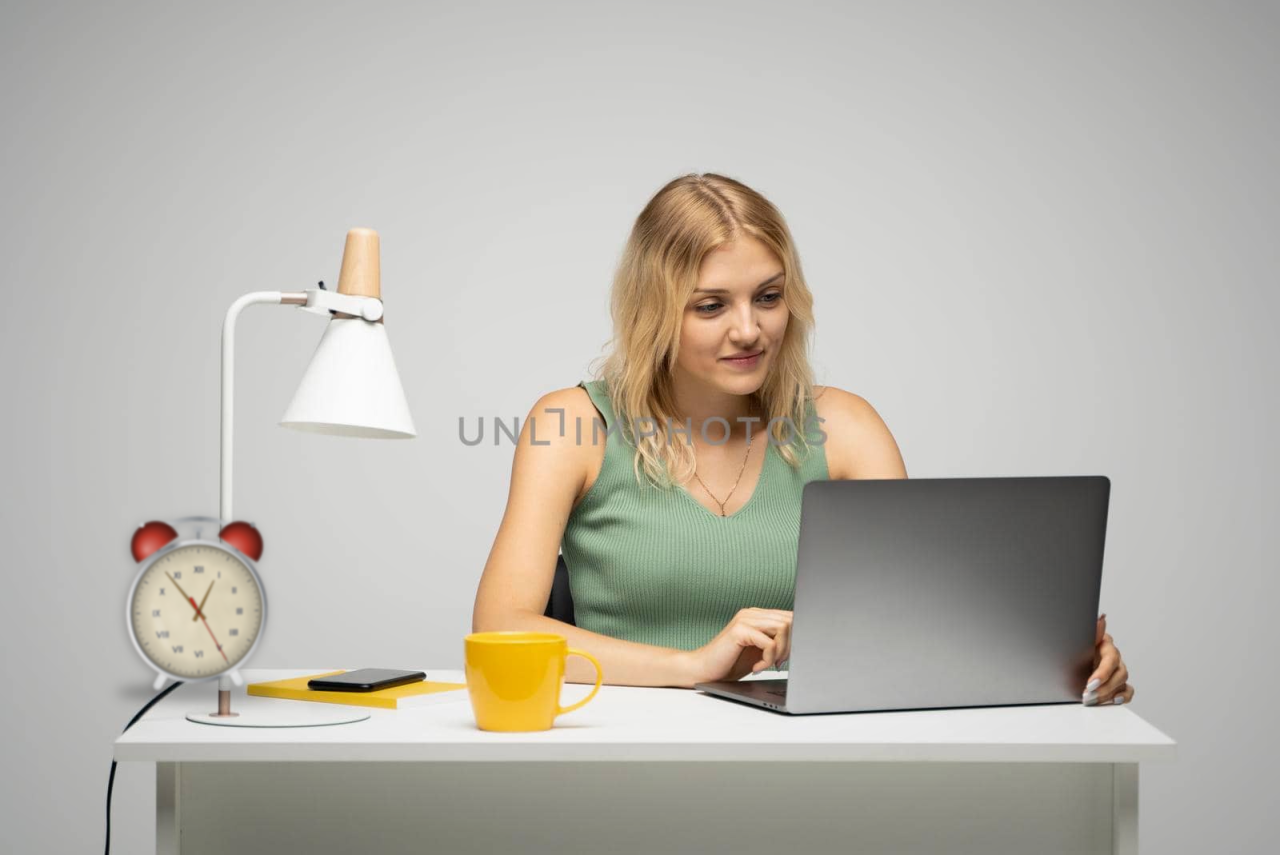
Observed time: 12.53.25
